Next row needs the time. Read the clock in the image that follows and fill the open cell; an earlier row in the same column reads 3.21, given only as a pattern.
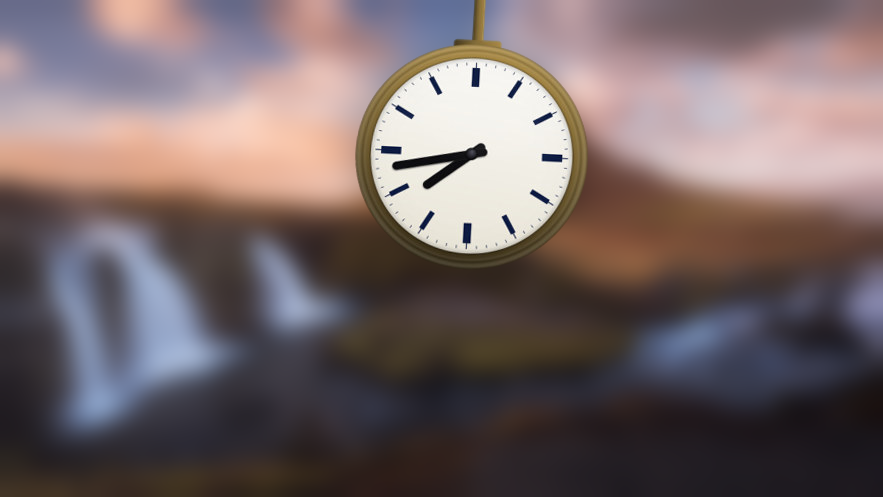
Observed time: 7.43
